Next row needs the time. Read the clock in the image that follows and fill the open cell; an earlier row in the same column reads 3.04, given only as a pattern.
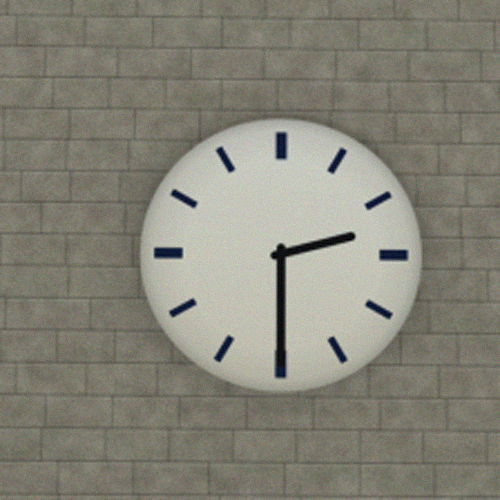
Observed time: 2.30
